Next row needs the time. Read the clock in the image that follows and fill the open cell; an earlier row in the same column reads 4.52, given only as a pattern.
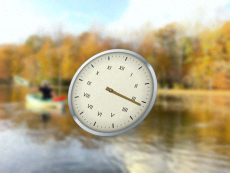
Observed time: 3.16
